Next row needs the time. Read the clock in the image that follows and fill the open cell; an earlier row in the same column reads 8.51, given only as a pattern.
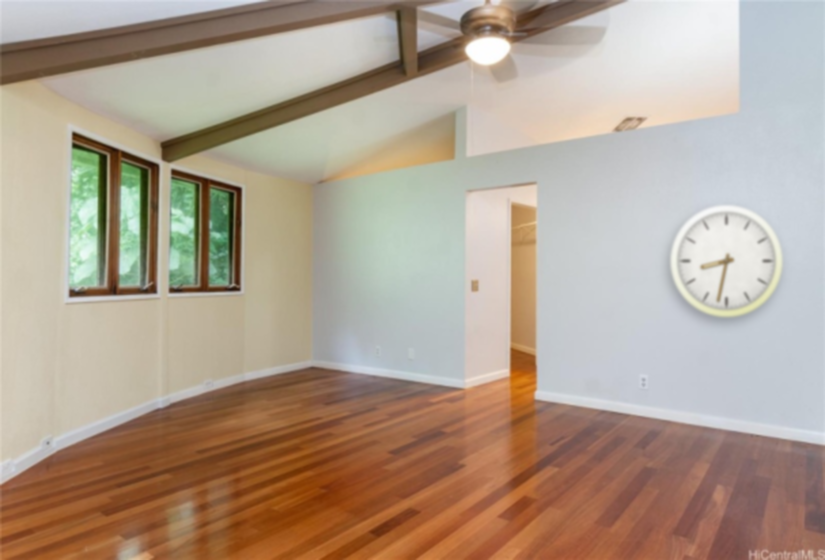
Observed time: 8.32
